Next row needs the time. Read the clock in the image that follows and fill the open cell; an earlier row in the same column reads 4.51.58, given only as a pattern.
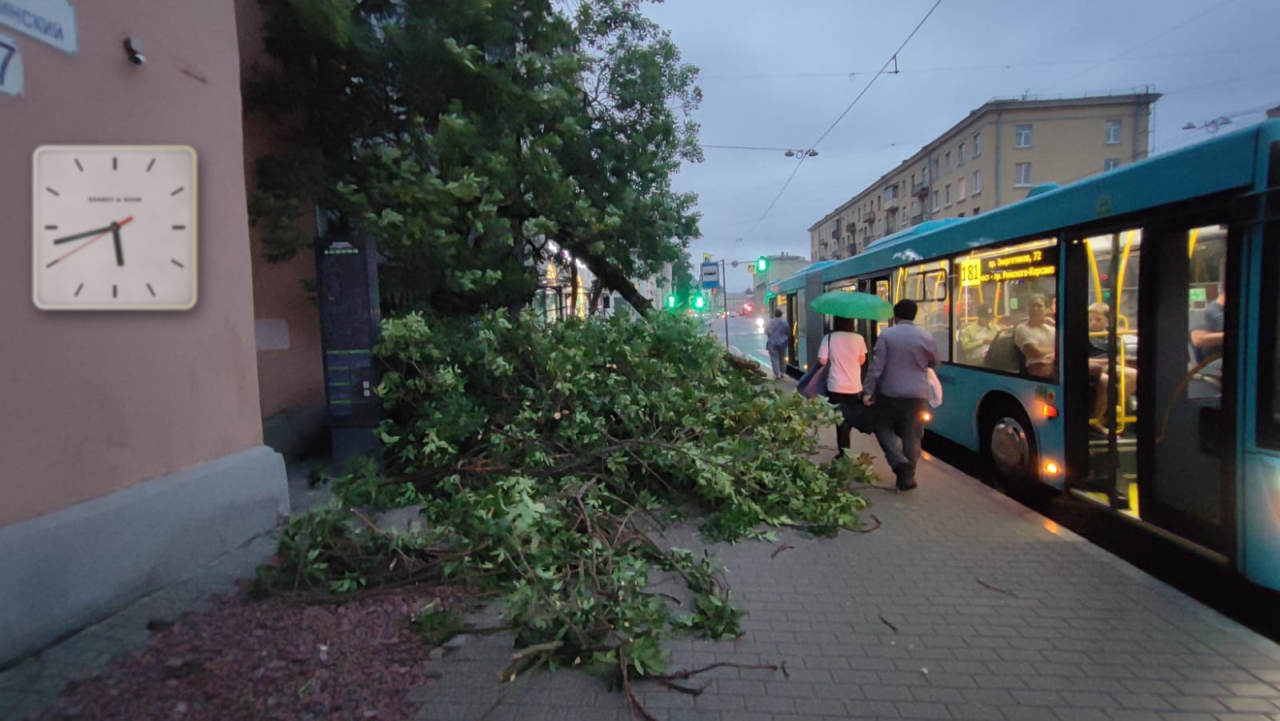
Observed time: 5.42.40
